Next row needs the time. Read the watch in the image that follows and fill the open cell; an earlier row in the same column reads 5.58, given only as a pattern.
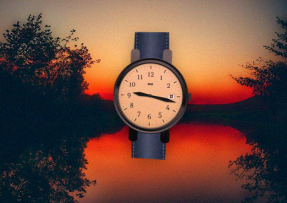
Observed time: 9.17
